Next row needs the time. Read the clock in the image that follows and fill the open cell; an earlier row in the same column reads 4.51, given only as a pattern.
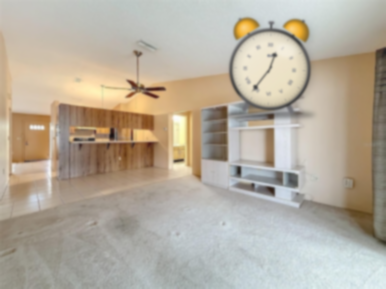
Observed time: 12.36
